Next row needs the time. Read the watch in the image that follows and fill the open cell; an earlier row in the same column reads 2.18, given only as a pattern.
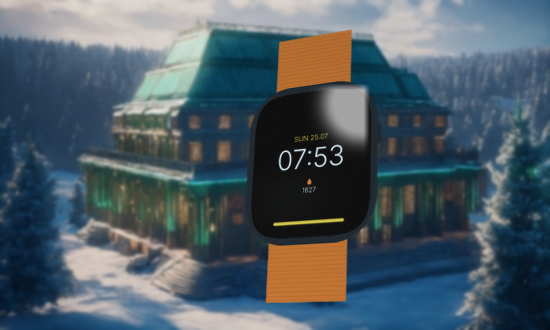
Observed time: 7.53
